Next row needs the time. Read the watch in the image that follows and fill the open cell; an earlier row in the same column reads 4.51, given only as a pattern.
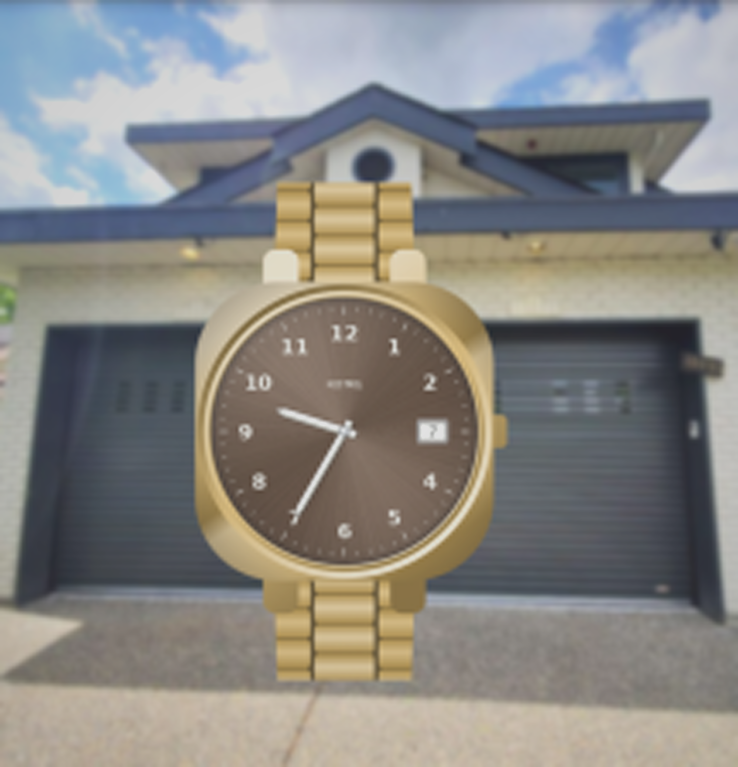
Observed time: 9.35
